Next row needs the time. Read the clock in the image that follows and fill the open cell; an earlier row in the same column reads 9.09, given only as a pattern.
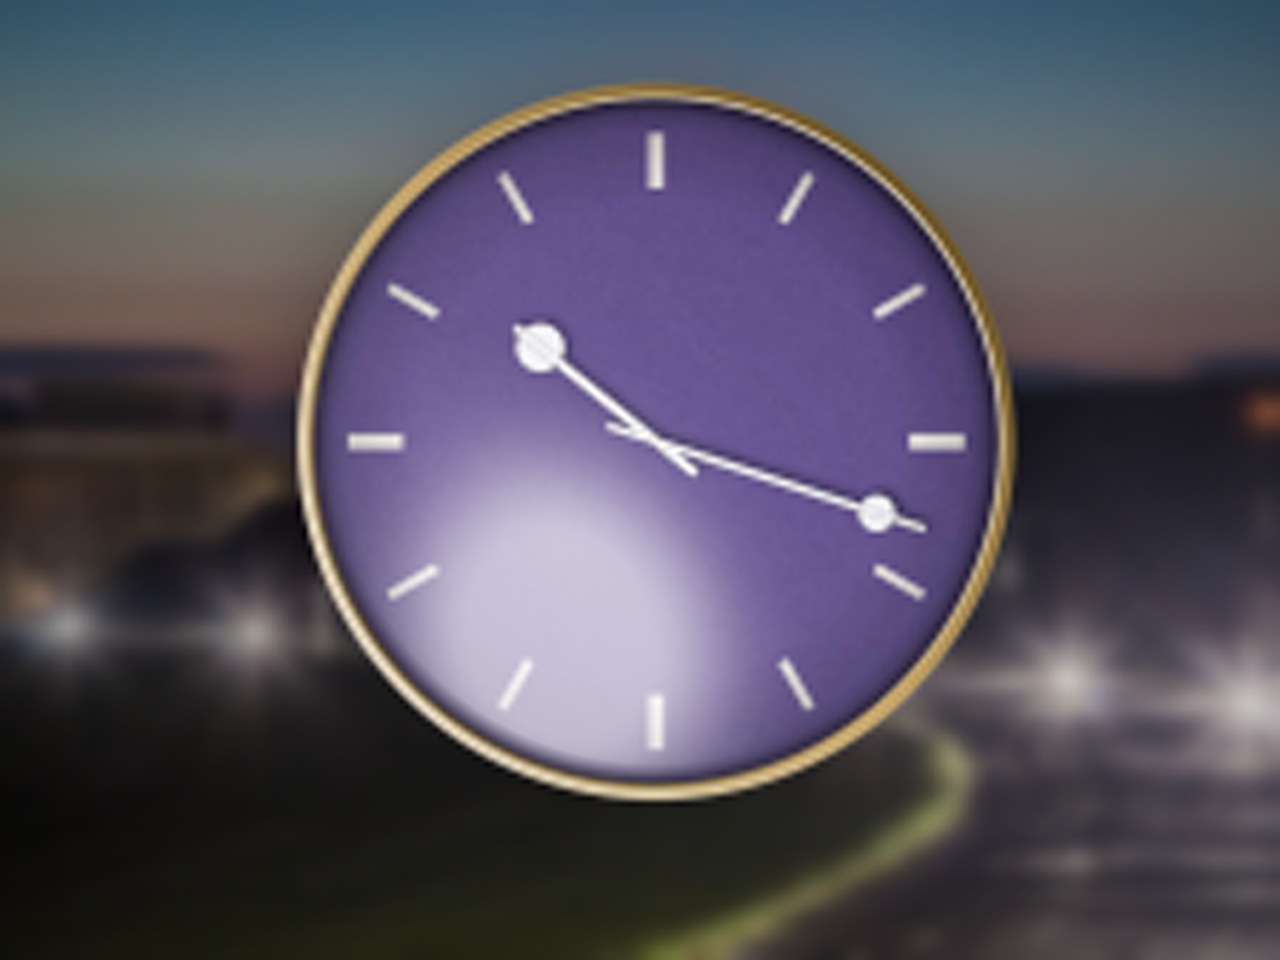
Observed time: 10.18
